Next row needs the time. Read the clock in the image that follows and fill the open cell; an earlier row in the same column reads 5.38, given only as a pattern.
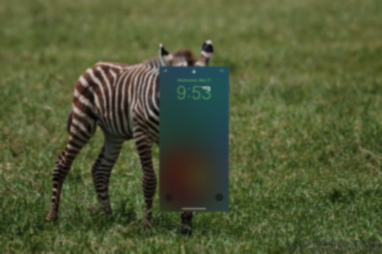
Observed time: 9.53
